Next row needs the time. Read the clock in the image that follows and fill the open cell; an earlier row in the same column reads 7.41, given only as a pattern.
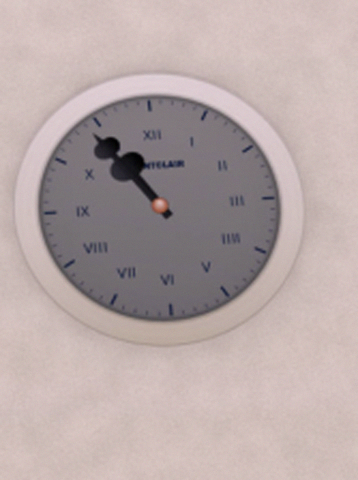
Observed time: 10.54
